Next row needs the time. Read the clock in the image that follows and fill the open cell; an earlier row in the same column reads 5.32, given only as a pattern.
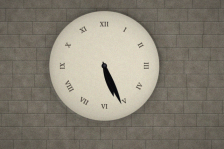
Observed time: 5.26
